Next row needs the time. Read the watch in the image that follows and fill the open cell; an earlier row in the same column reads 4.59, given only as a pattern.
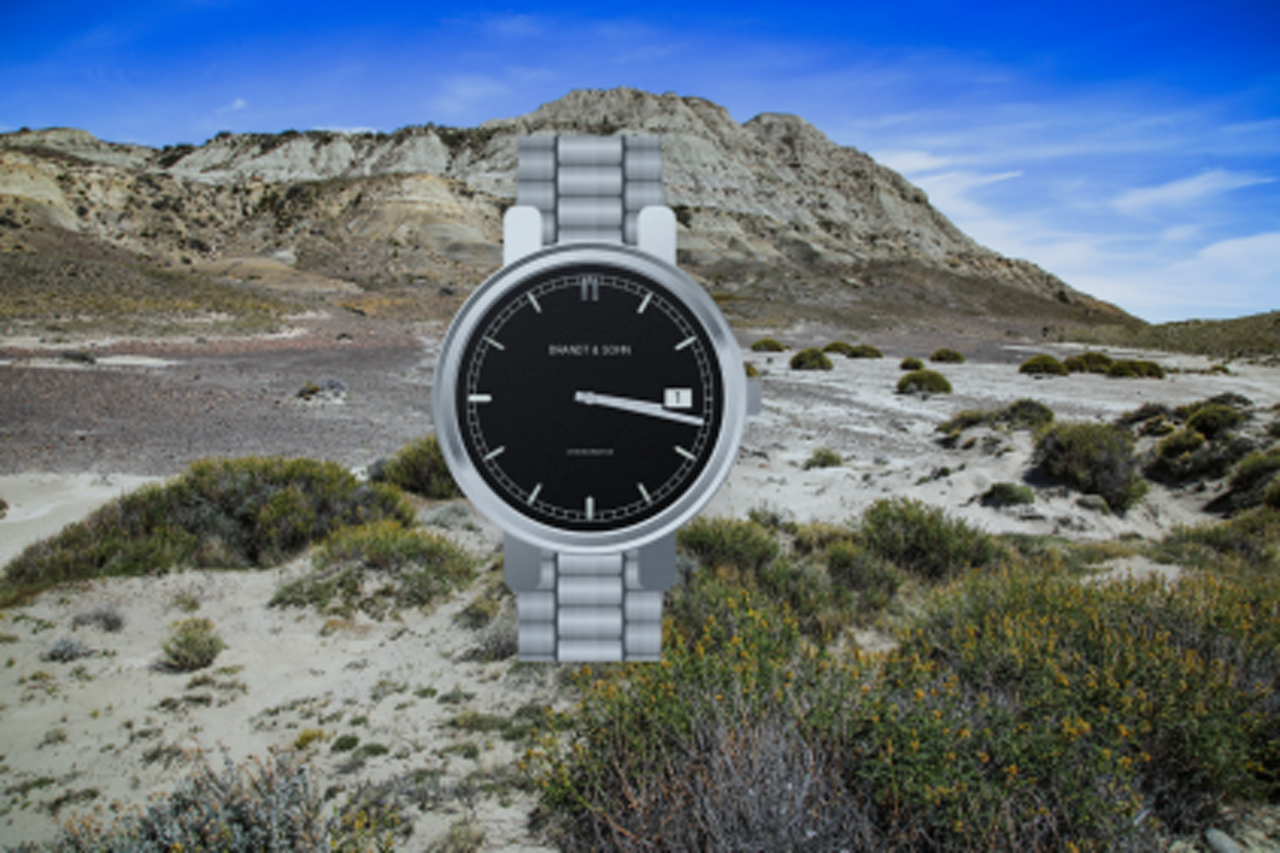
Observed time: 3.17
